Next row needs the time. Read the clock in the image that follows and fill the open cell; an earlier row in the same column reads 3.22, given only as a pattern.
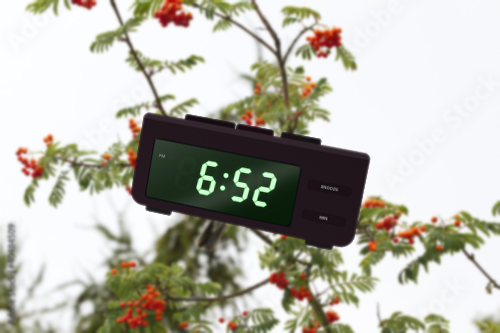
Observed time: 6.52
